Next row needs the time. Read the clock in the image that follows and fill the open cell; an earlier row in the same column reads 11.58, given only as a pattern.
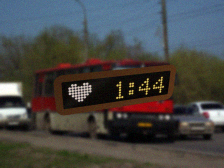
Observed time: 1.44
